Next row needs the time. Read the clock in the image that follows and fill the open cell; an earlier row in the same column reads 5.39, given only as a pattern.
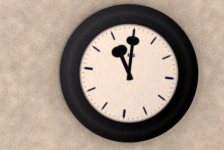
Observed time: 11.00
